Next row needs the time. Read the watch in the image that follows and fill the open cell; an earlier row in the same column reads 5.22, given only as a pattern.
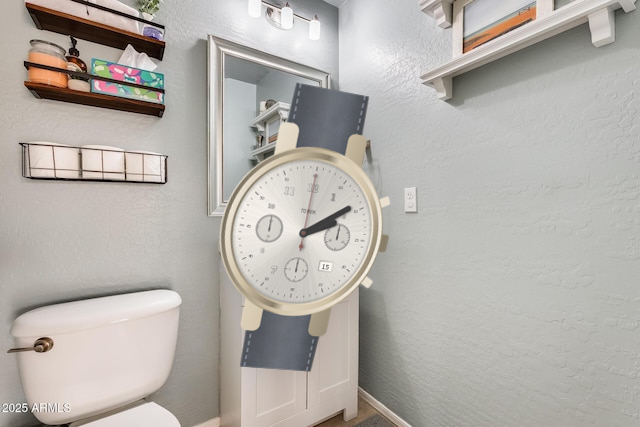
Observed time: 2.09
